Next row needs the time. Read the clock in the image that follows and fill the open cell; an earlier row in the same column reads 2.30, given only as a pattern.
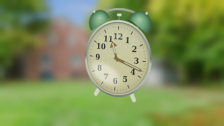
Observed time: 11.18
